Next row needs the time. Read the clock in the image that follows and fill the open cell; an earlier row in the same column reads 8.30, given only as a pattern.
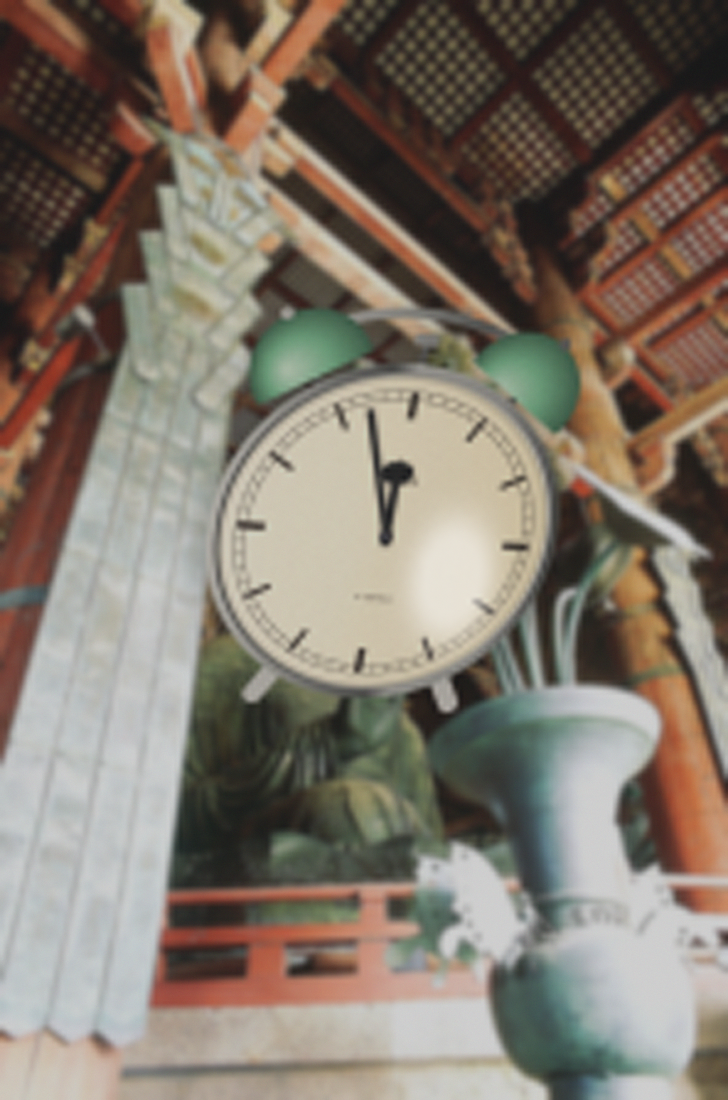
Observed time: 11.57
